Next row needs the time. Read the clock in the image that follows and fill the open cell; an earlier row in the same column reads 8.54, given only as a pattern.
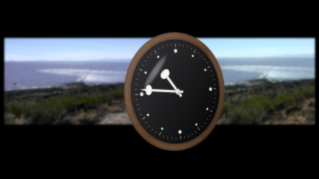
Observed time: 10.46
